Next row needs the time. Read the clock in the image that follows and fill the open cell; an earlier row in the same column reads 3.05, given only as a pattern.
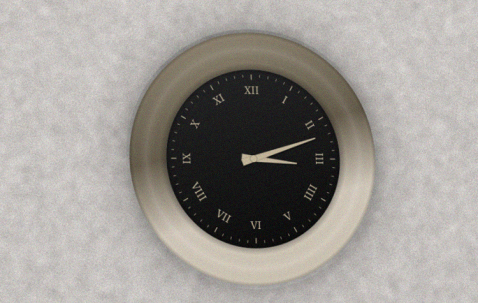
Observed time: 3.12
